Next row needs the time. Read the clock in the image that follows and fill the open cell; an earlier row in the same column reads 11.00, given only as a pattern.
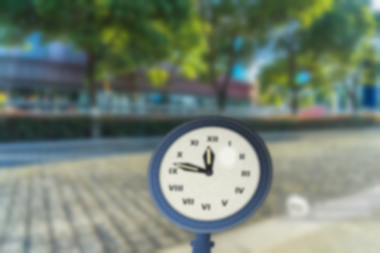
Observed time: 11.47
